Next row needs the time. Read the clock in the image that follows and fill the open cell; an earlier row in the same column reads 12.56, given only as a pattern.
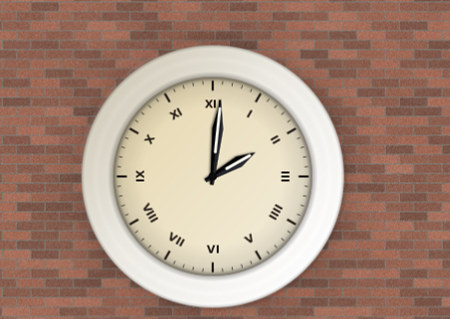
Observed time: 2.01
